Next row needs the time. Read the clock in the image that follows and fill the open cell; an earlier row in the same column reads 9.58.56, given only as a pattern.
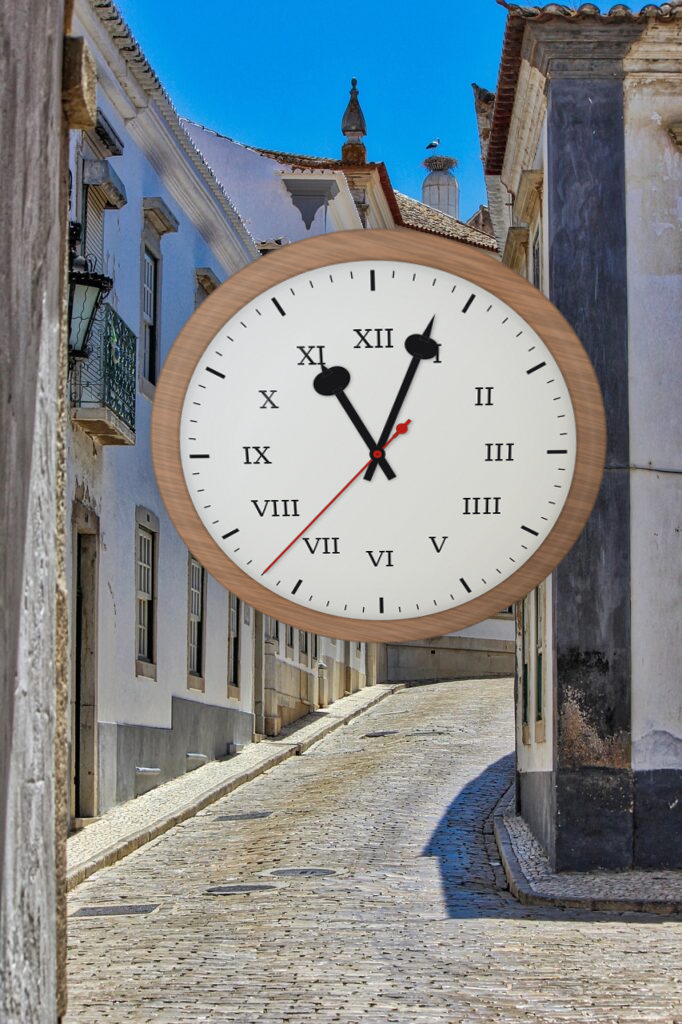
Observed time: 11.03.37
